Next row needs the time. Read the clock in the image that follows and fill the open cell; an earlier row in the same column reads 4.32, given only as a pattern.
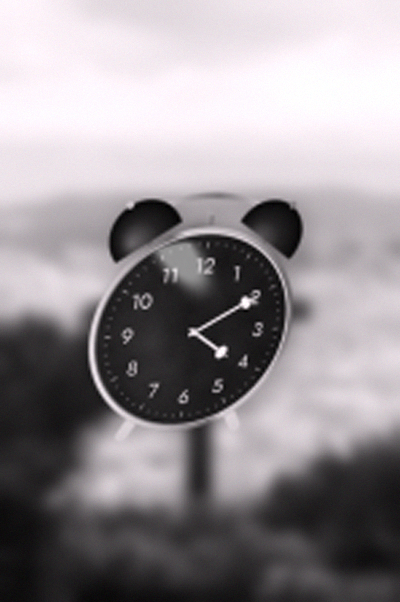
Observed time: 4.10
